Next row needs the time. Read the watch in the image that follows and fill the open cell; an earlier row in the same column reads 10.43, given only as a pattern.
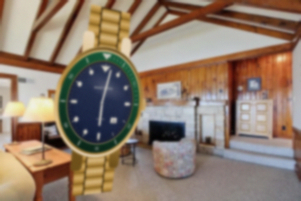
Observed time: 6.02
